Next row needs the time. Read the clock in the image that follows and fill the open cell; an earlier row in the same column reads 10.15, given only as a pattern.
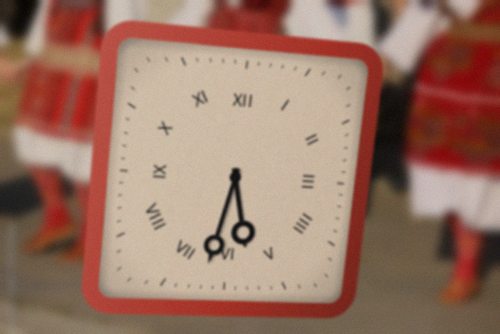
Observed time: 5.32
